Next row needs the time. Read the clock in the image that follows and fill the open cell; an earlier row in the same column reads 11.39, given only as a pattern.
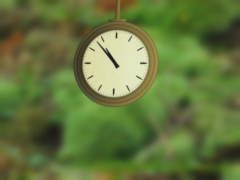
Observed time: 10.53
